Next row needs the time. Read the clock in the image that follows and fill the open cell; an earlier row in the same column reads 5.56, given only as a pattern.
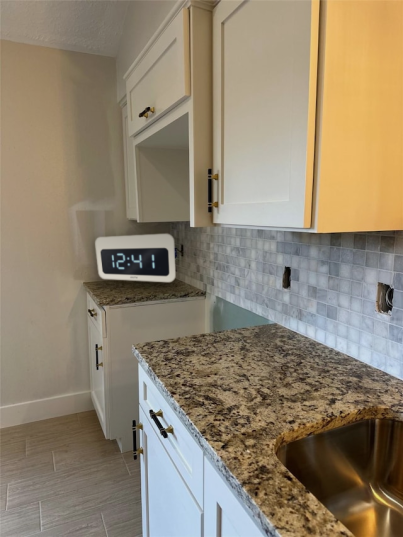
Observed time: 12.41
